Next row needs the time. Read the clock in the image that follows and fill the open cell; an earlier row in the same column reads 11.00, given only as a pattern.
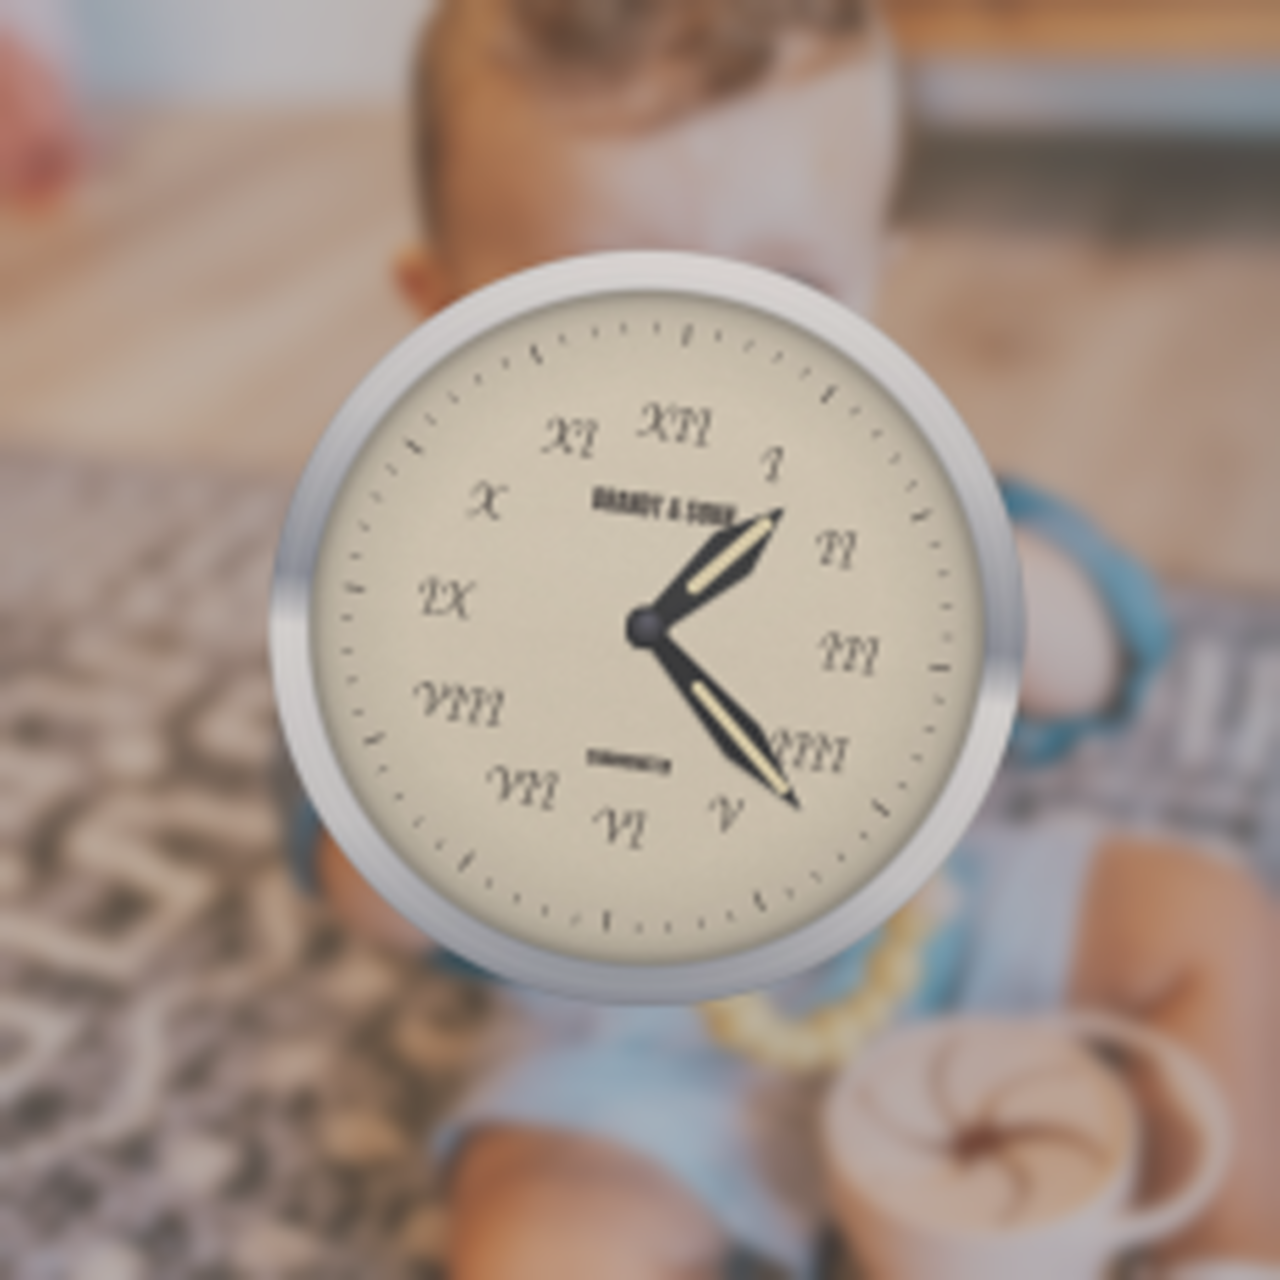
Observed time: 1.22
